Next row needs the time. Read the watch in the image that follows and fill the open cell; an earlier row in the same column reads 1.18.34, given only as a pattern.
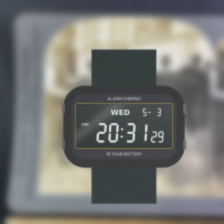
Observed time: 20.31.29
